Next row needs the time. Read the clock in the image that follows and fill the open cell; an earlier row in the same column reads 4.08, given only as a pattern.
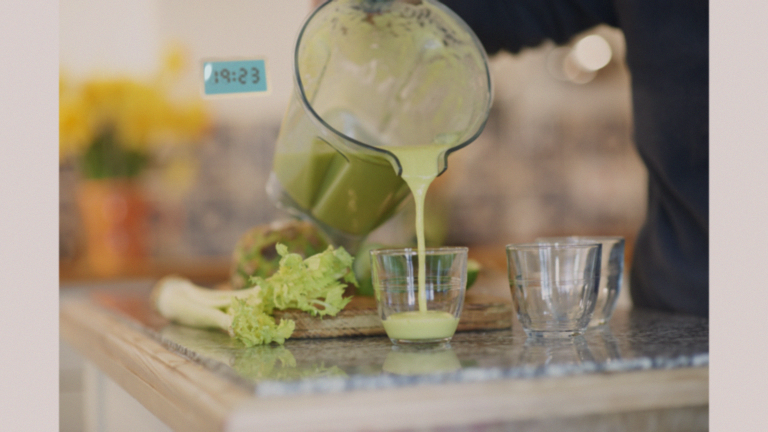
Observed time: 19.23
